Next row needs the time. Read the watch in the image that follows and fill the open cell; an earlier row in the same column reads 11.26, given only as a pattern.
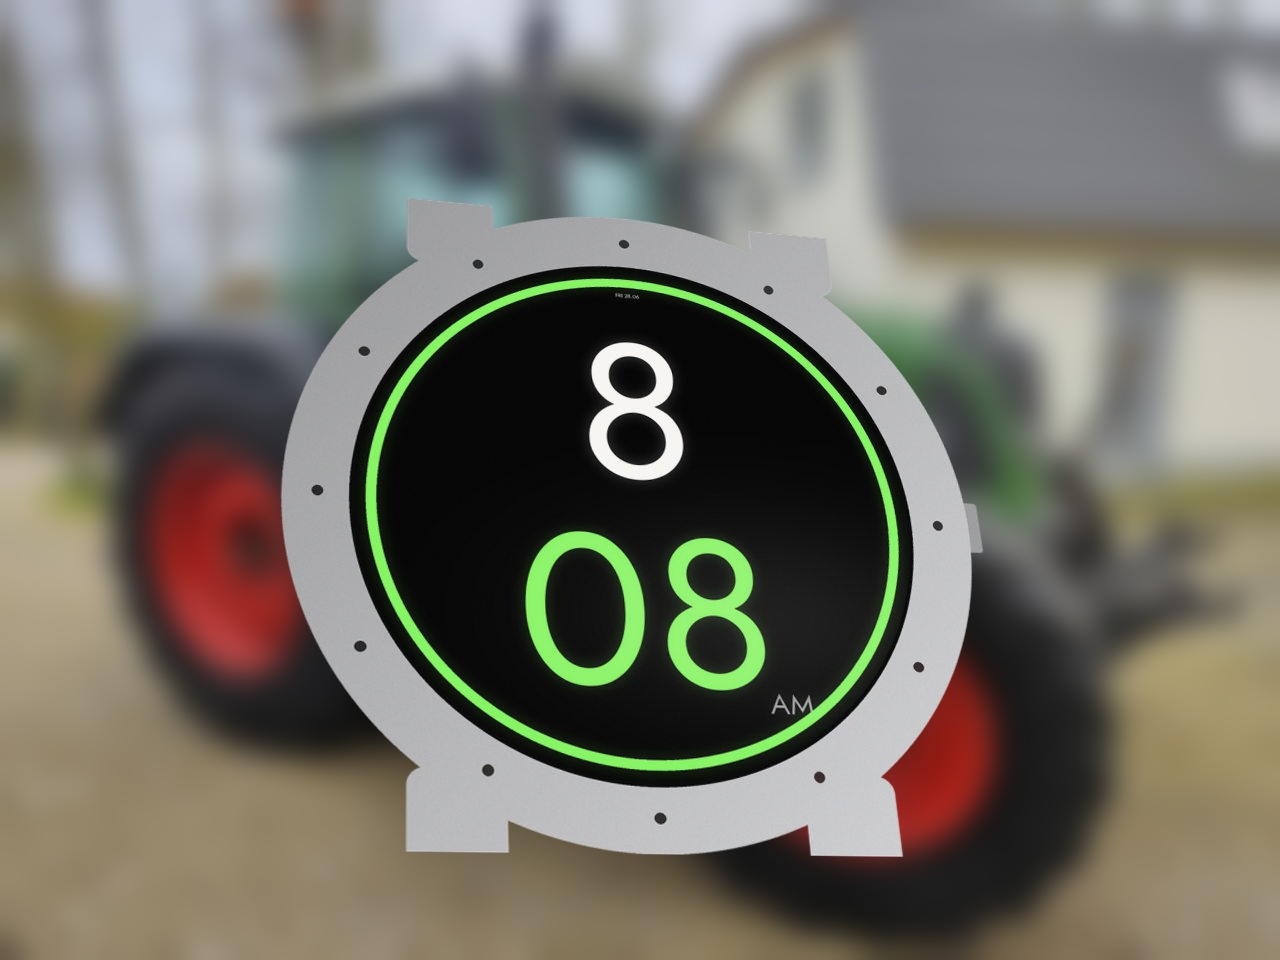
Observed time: 8.08
